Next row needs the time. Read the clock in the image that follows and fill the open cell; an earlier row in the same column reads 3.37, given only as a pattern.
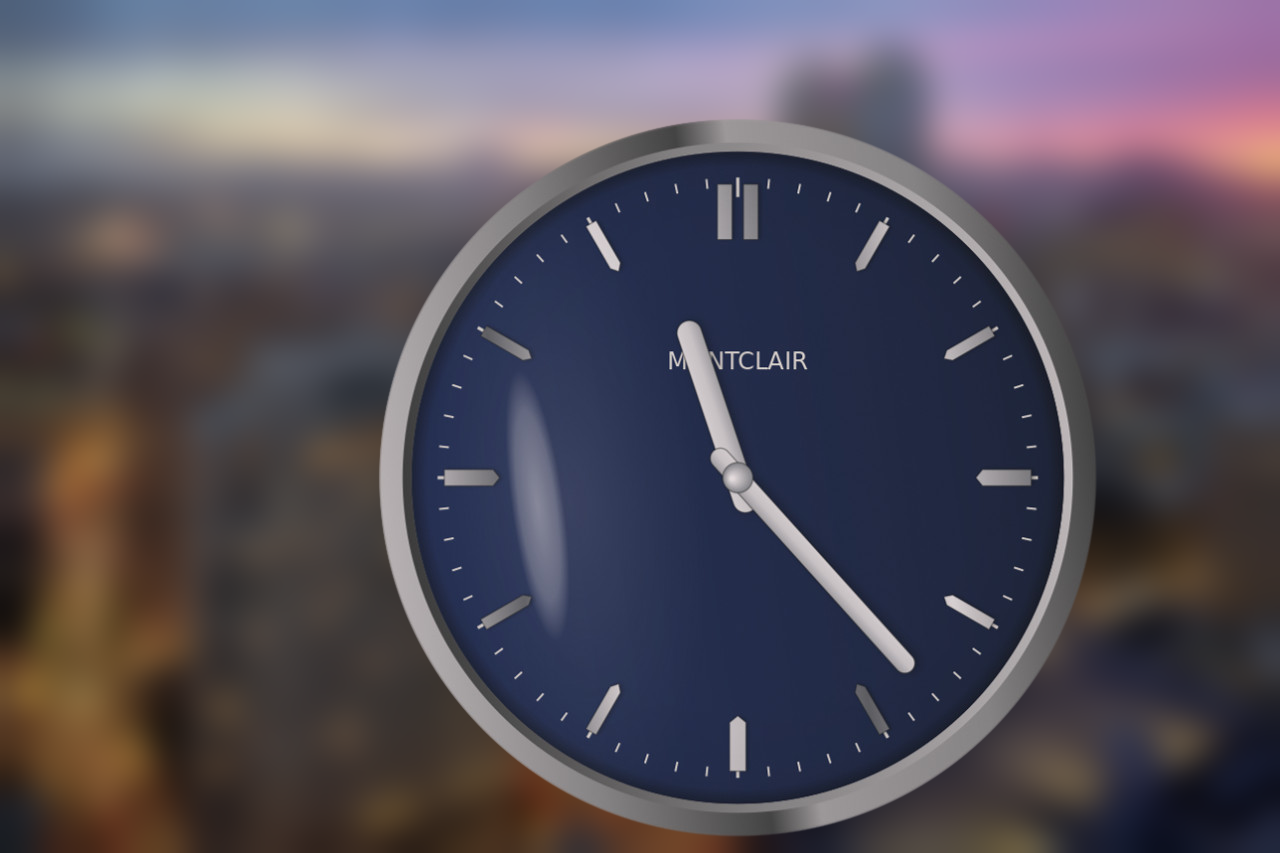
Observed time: 11.23
